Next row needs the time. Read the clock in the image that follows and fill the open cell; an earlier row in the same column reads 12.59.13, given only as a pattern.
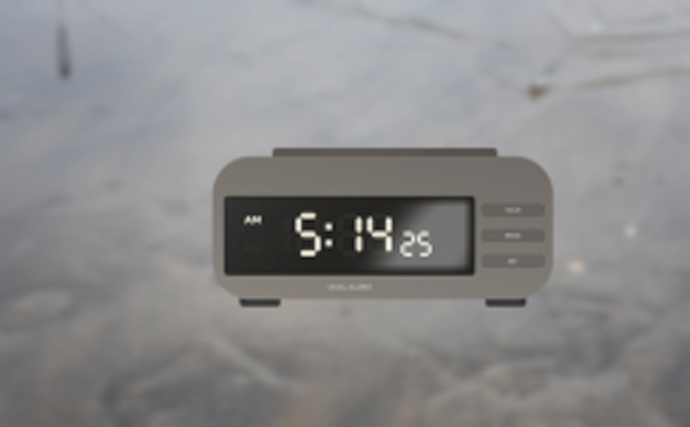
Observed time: 5.14.25
